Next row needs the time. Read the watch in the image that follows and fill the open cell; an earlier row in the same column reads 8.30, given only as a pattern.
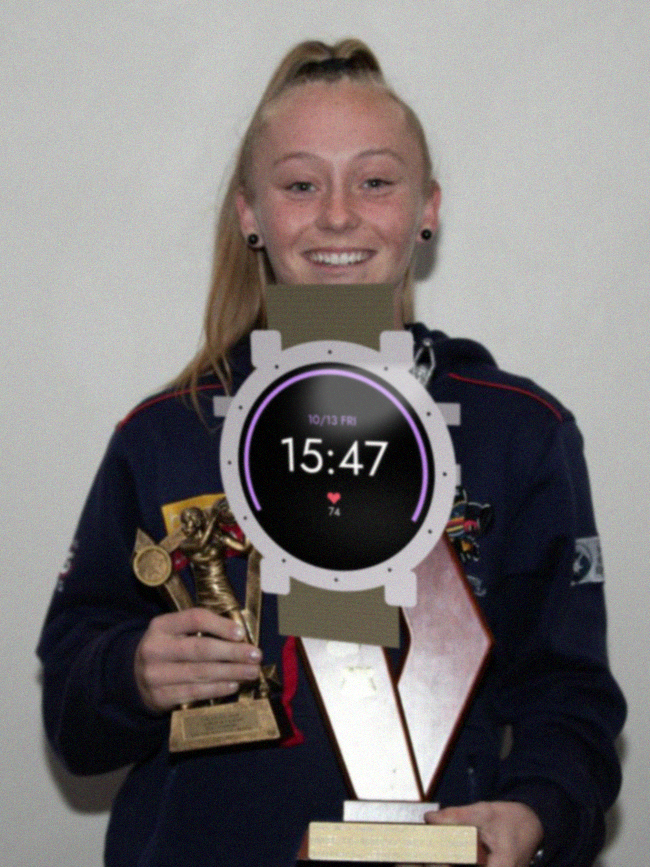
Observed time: 15.47
